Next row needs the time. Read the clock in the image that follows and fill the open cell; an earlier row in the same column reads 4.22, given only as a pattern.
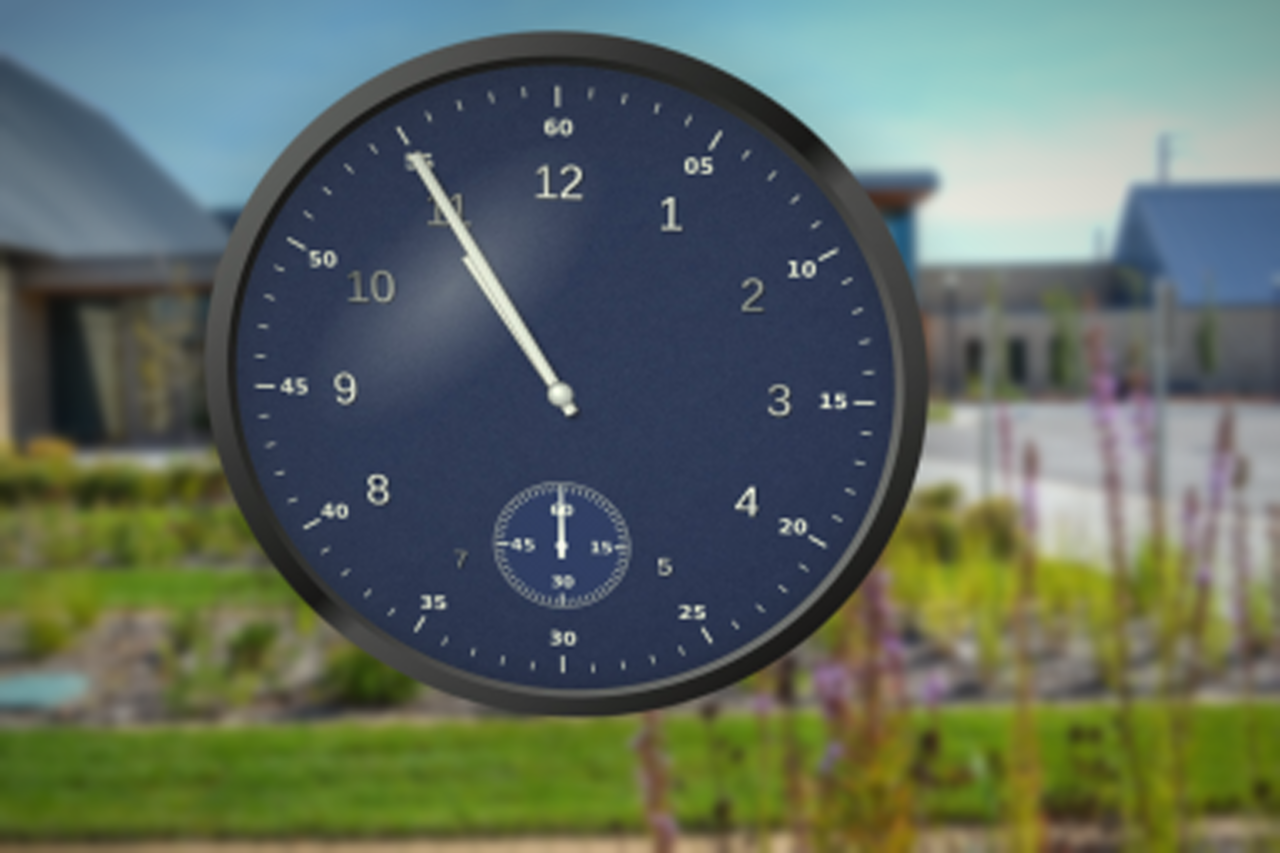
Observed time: 10.55
